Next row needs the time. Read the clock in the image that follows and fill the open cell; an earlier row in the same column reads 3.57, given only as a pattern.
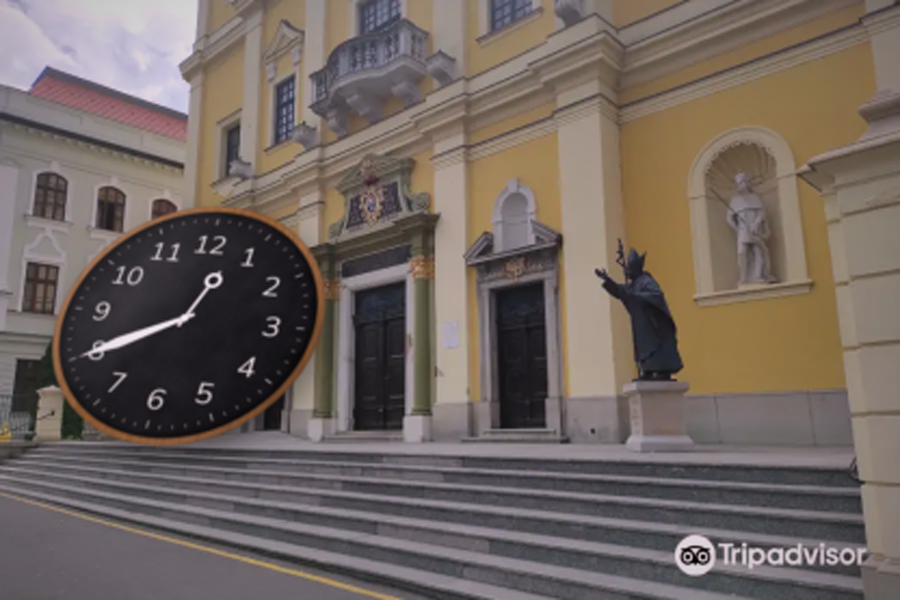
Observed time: 12.40
